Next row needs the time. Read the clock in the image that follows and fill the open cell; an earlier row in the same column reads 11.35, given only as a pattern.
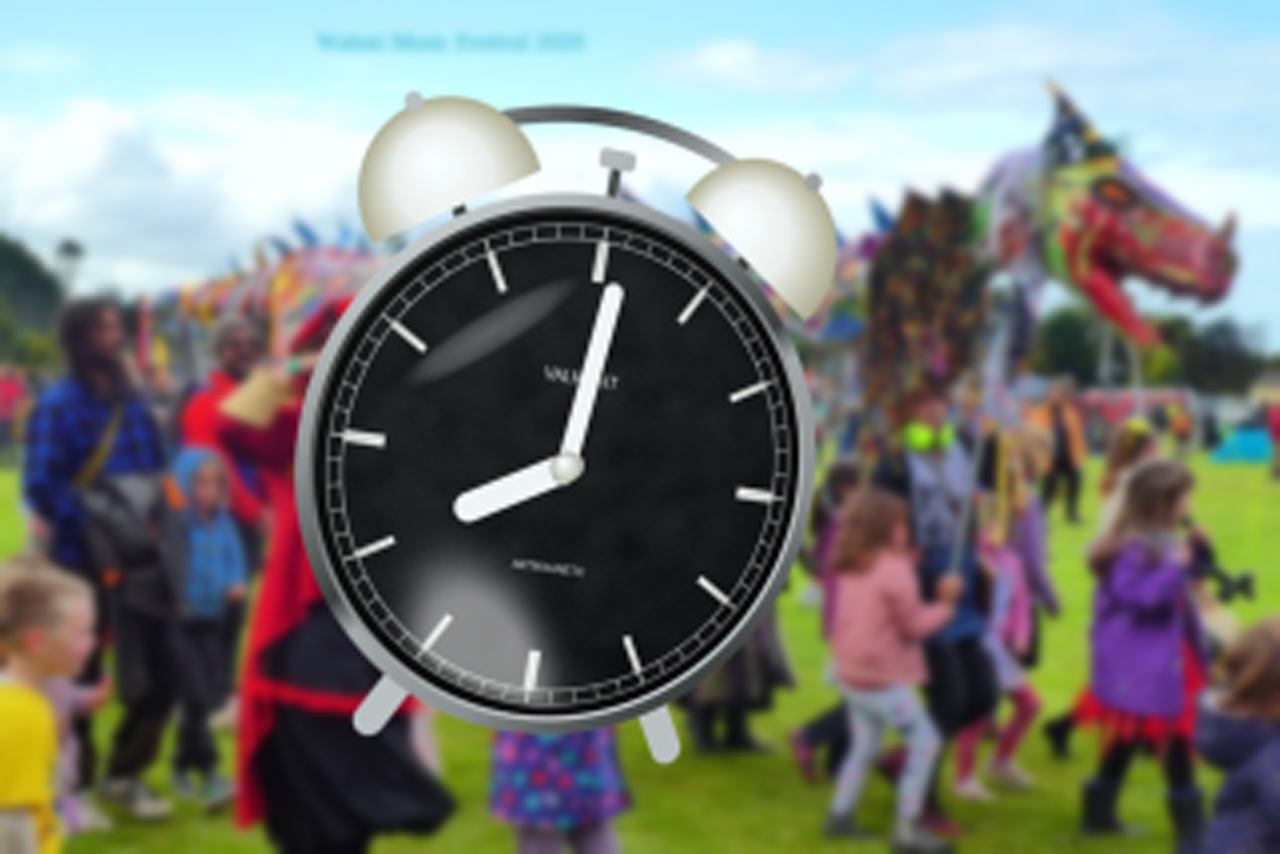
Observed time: 8.01
